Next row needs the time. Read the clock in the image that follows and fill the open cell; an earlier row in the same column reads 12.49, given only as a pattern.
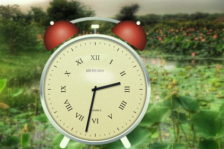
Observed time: 2.32
